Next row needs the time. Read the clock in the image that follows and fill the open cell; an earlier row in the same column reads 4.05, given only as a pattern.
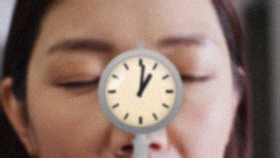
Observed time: 1.01
